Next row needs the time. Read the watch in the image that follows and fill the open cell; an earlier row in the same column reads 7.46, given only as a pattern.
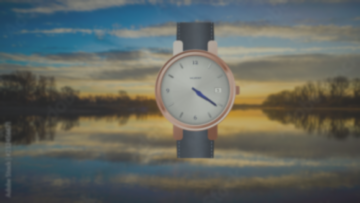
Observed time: 4.21
